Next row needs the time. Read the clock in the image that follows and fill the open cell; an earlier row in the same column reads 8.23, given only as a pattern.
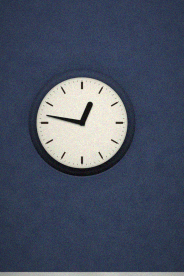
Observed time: 12.47
